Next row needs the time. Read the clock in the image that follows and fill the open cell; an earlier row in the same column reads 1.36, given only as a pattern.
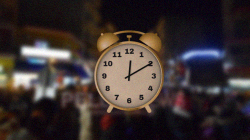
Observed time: 12.10
